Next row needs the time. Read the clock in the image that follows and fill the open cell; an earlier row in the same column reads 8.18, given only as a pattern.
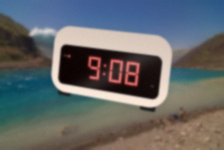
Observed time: 9.08
